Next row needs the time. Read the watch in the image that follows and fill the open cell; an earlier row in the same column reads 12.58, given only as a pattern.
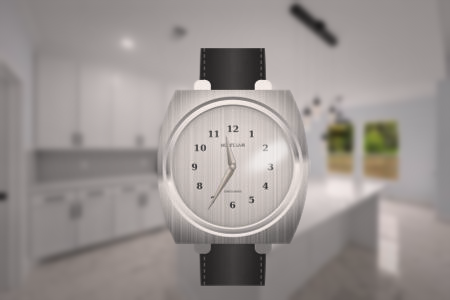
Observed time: 11.35
